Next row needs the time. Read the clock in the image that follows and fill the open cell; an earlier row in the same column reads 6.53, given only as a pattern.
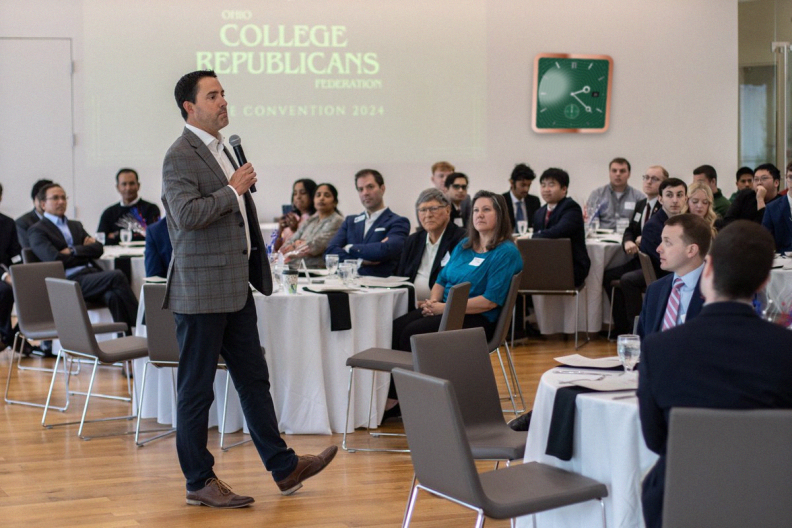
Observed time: 2.22
